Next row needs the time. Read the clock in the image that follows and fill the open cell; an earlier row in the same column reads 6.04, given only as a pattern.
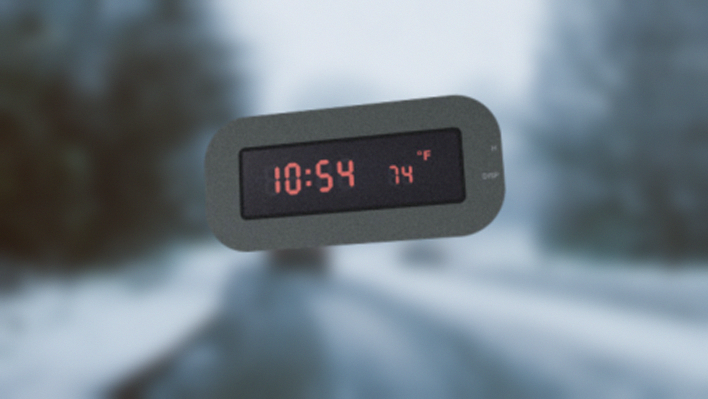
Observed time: 10.54
